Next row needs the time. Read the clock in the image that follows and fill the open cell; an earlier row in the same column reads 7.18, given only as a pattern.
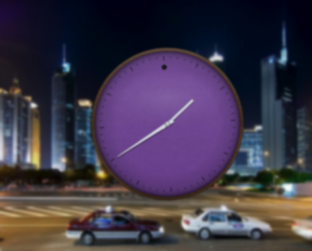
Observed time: 1.40
